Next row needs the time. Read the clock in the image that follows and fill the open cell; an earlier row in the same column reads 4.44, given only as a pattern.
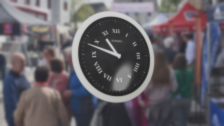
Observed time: 10.48
